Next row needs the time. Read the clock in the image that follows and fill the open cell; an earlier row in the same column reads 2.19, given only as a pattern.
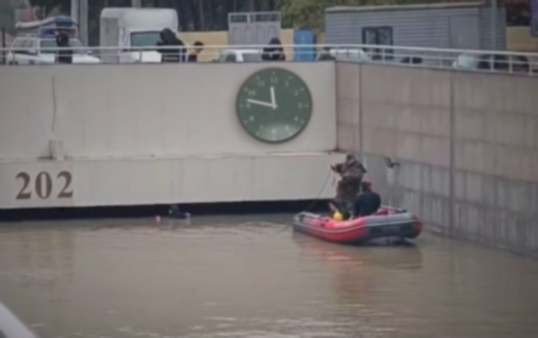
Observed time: 11.47
